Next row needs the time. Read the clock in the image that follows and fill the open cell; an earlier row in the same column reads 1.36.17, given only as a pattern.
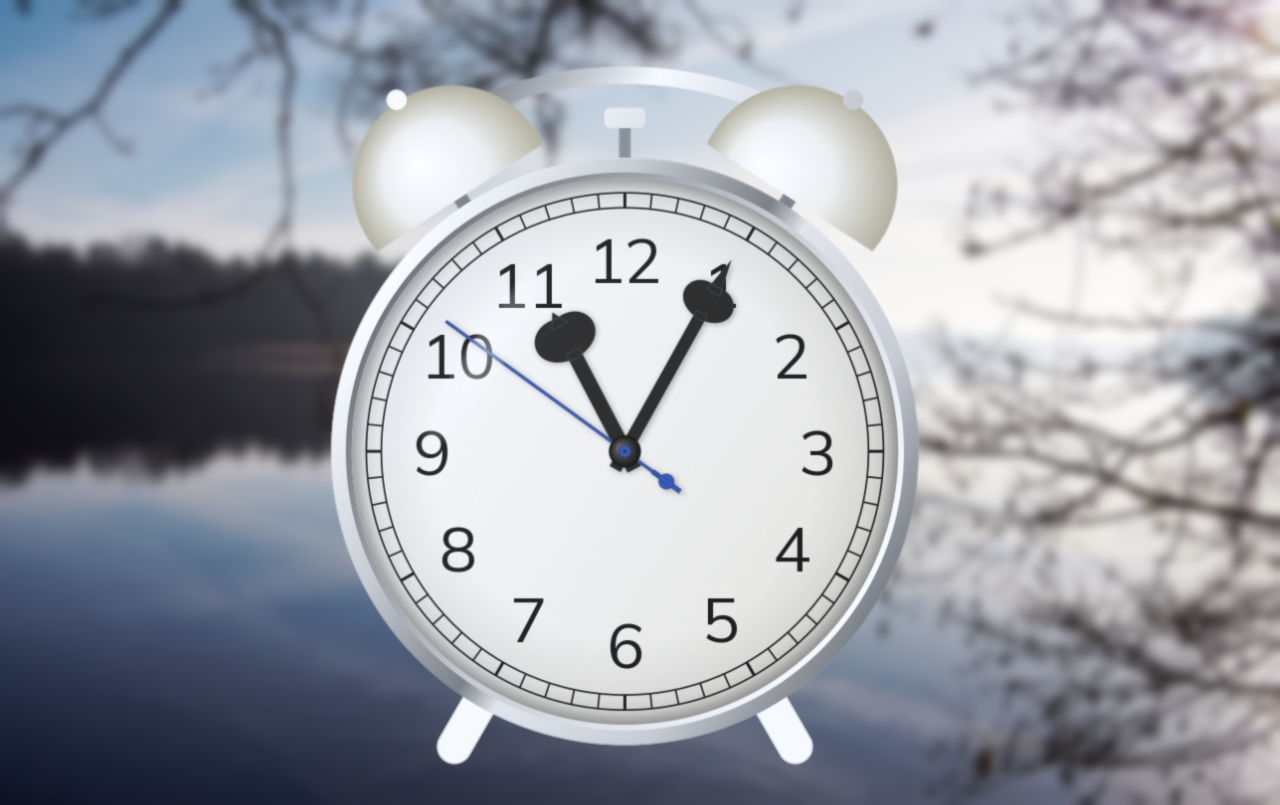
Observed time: 11.04.51
